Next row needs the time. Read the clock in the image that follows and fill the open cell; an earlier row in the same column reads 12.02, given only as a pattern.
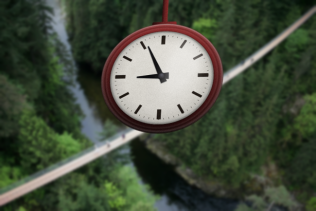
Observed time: 8.56
